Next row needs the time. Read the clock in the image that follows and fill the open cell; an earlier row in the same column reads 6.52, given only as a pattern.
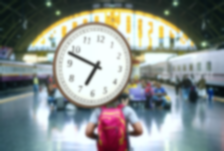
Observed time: 6.48
